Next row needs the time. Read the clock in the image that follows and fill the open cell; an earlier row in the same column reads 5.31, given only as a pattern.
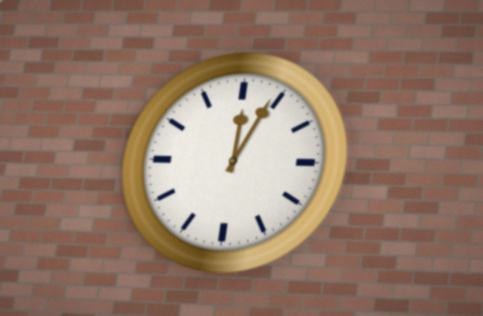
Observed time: 12.04
